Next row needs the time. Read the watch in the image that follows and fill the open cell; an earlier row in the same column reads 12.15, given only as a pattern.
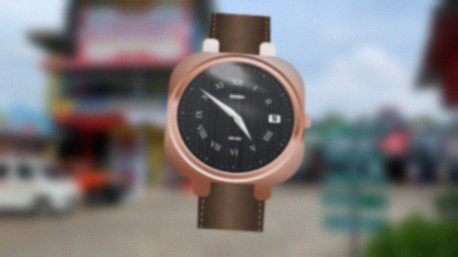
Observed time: 4.51
